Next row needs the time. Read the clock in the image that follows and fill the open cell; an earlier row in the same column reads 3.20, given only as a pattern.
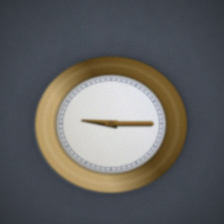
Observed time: 9.15
